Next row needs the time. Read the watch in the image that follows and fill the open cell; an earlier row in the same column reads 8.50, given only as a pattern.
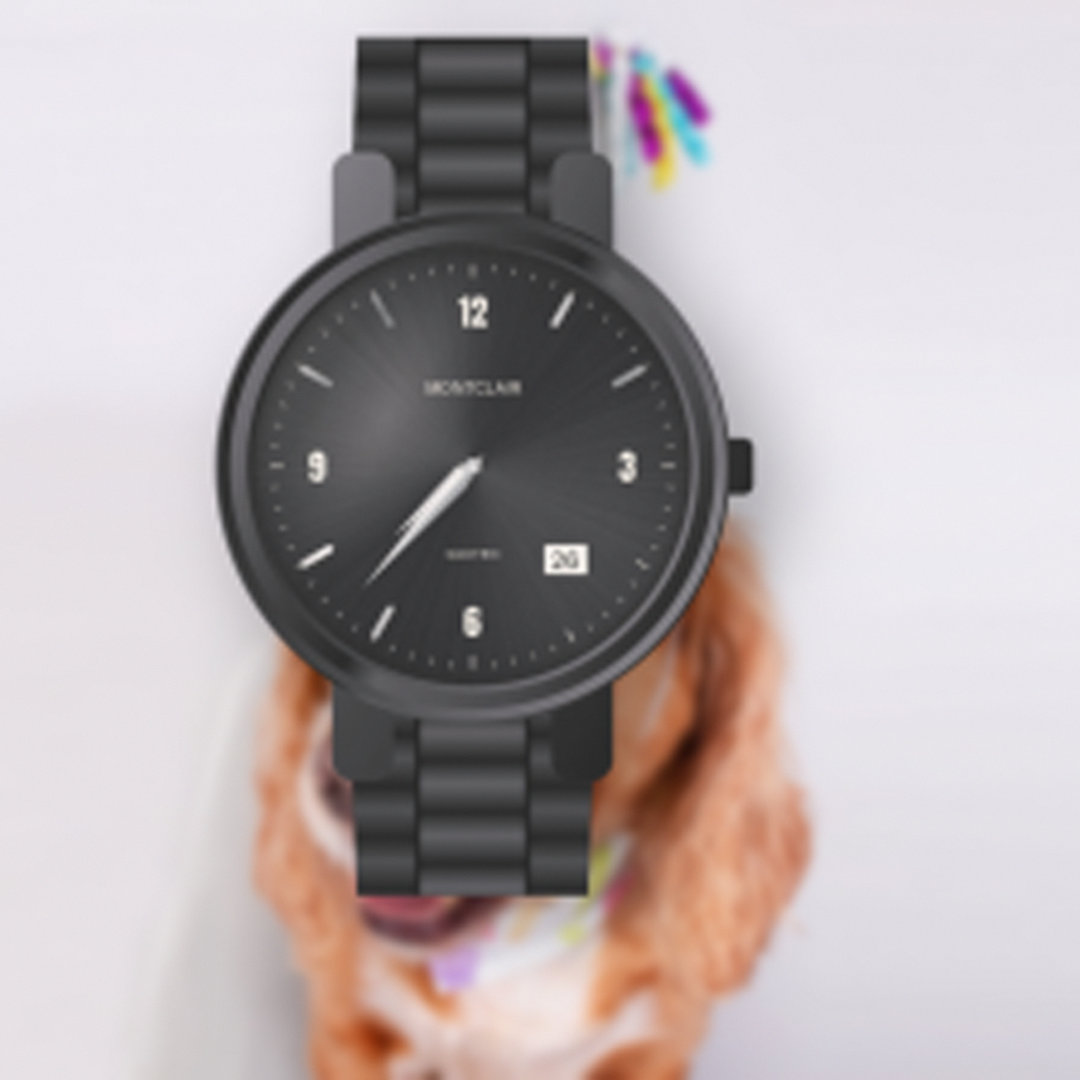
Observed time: 7.37
